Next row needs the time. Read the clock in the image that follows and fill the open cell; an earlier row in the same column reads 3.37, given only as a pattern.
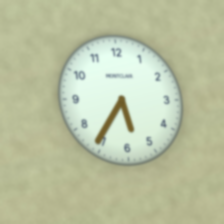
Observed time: 5.36
